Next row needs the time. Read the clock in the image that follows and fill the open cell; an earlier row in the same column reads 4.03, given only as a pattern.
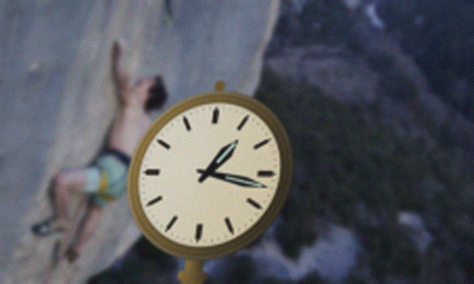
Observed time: 1.17
